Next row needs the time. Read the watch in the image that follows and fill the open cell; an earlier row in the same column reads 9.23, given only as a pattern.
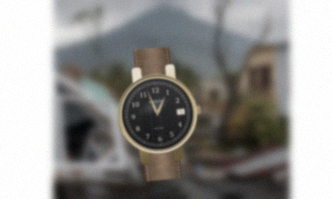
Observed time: 12.57
